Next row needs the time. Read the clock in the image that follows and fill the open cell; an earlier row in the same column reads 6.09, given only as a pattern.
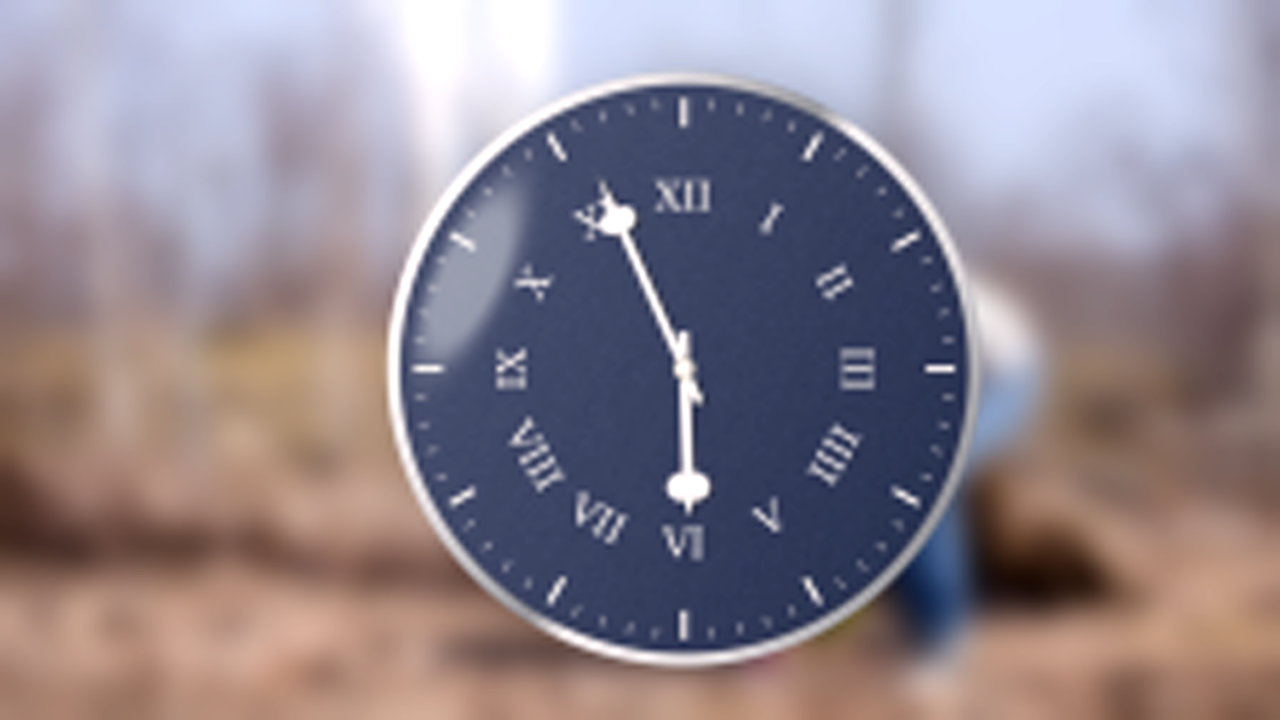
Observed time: 5.56
